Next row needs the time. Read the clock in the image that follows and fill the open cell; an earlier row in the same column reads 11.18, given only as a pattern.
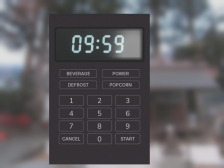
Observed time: 9.59
